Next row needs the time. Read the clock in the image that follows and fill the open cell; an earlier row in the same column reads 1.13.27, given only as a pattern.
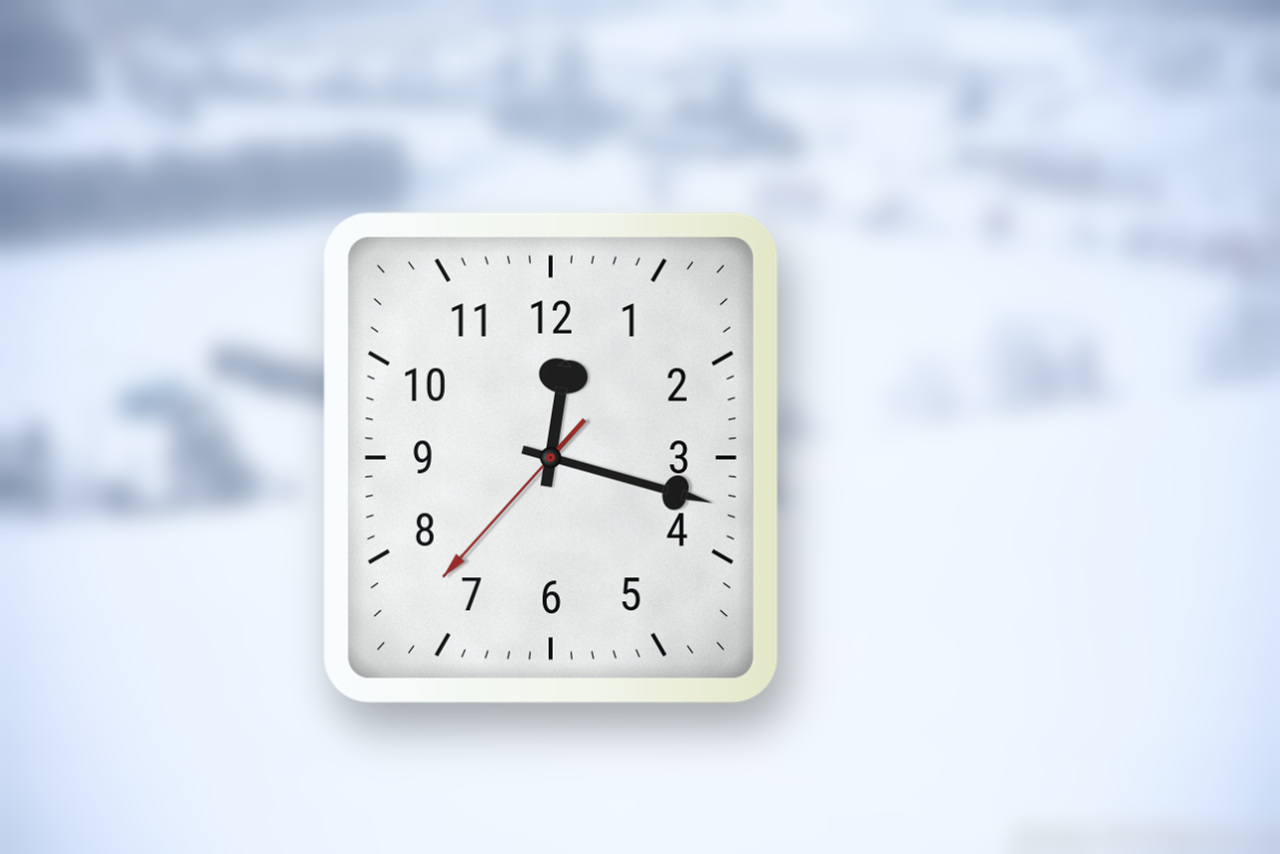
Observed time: 12.17.37
